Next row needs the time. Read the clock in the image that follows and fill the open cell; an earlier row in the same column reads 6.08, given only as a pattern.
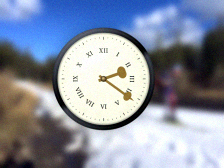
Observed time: 2.21
